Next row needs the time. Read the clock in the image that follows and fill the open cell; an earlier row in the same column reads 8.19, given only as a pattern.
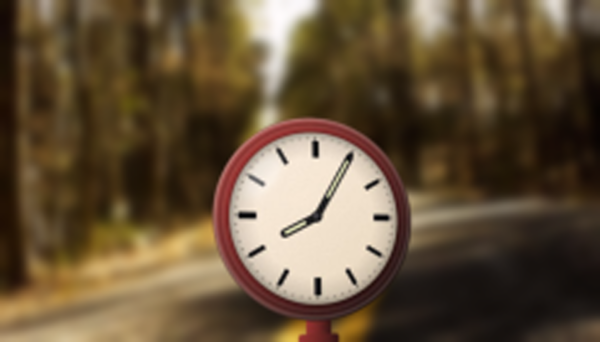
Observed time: 8.05
